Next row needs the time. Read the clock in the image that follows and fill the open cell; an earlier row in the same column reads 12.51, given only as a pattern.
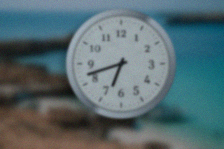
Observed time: 6.42
